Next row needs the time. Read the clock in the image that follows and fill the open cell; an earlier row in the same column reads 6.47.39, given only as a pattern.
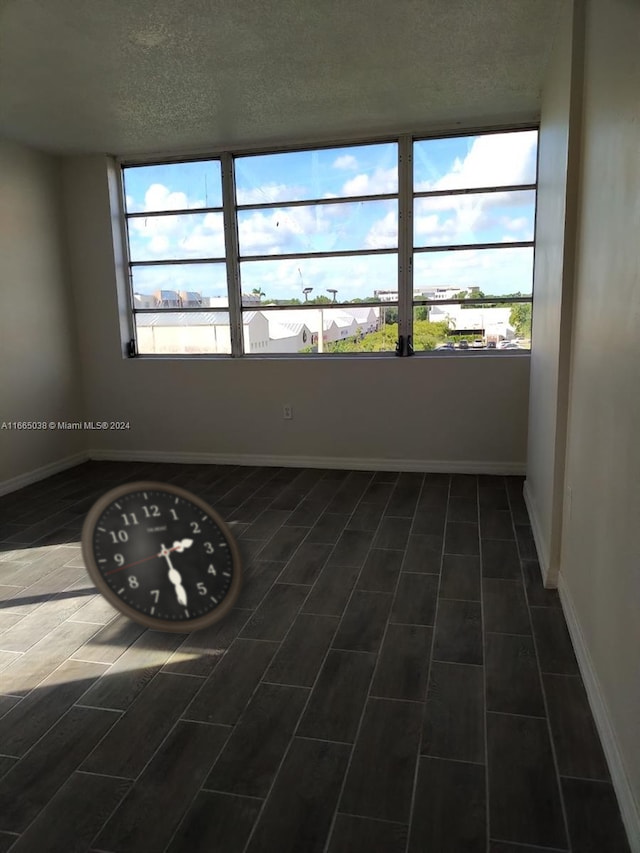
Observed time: 2.29.43
